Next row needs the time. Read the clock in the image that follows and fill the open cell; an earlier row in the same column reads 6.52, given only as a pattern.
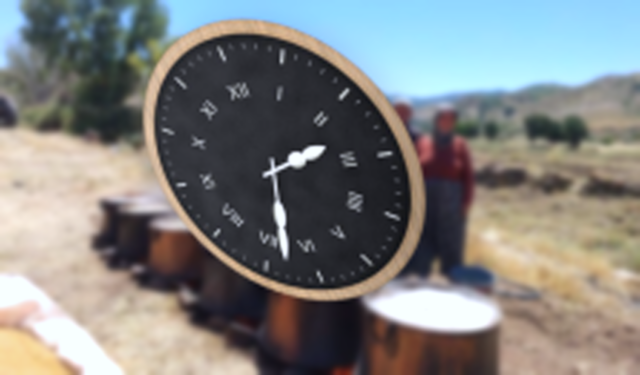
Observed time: 2.33
